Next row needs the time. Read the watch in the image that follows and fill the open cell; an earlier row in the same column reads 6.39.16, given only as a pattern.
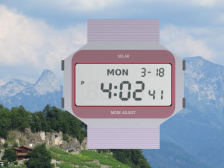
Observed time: 4.02.41
